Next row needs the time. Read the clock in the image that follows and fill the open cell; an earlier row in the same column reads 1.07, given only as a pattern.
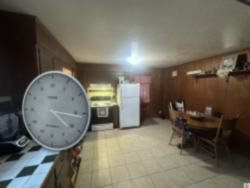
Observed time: 4.16
